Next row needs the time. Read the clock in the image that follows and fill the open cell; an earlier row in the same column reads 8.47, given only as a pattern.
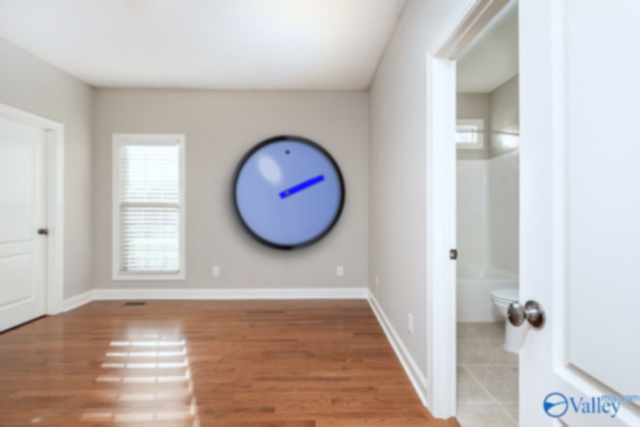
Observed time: 2.11
